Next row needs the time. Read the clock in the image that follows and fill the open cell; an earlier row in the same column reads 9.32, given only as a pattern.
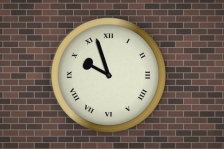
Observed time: 9.57
